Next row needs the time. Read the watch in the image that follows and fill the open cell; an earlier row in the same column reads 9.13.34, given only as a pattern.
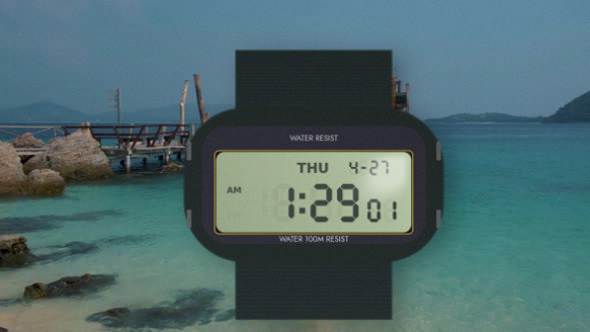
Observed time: 1.29.01
